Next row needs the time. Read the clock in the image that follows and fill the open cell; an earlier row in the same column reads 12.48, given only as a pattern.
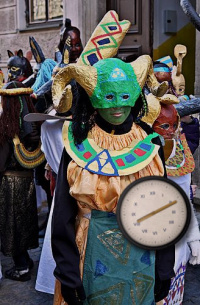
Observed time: 8.11
